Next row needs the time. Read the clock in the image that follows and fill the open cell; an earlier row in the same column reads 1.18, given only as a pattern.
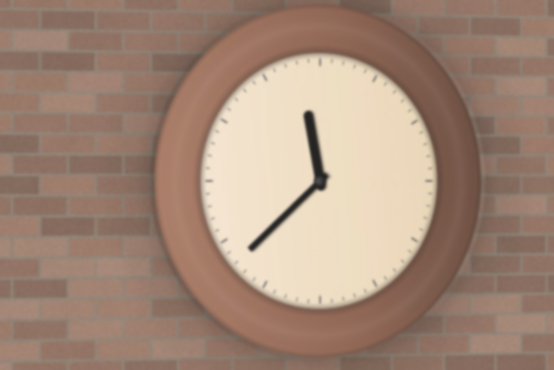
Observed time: 11.38
